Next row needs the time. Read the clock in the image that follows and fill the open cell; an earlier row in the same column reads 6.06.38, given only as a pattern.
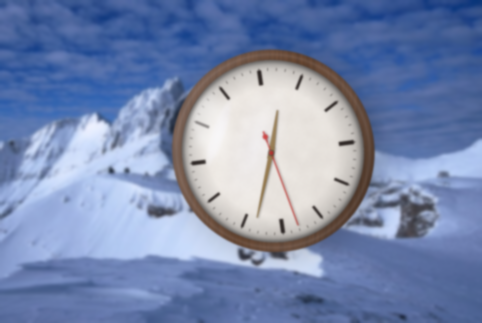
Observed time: 12.33.28
